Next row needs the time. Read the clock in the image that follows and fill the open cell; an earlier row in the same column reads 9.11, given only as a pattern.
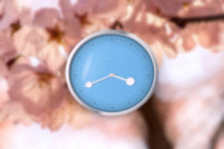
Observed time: 3.41
